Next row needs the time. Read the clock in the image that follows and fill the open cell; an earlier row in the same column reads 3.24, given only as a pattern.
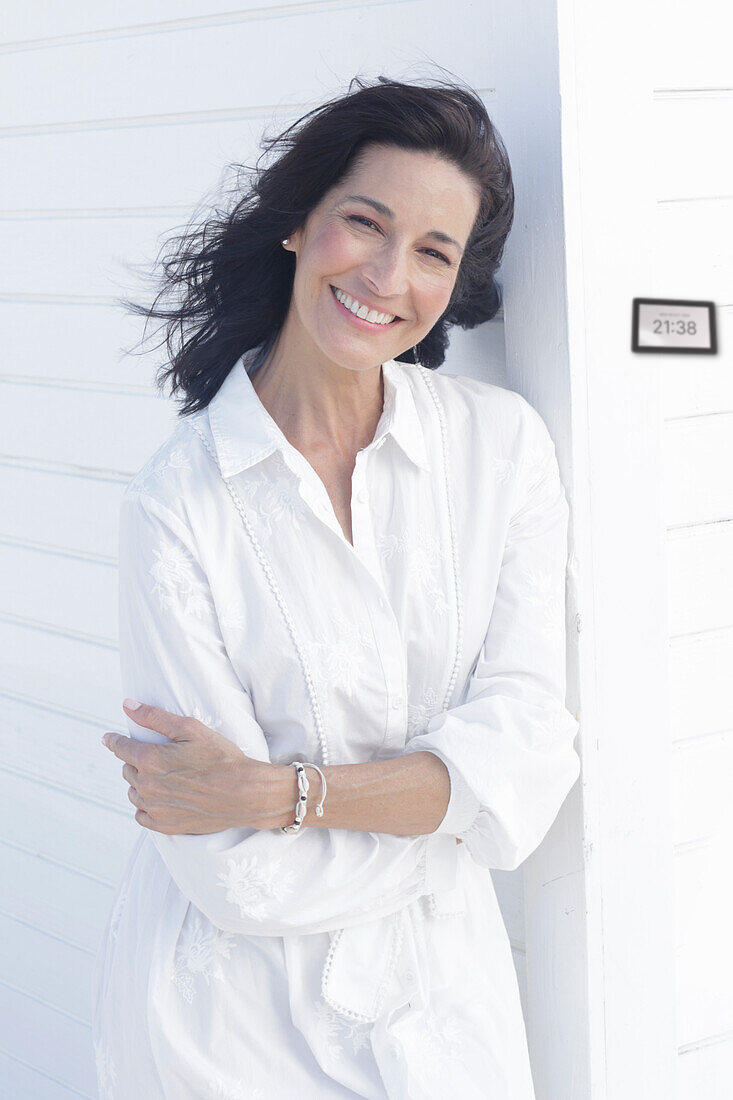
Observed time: 21.38
